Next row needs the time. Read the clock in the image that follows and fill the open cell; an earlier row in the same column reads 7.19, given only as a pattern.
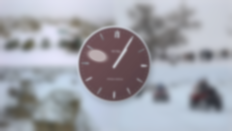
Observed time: 1.05
